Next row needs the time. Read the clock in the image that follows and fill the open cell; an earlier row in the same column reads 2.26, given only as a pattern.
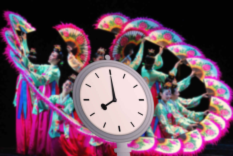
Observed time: 8.00
